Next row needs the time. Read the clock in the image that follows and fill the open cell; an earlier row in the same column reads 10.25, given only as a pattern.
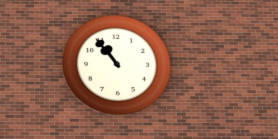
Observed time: 10.54
